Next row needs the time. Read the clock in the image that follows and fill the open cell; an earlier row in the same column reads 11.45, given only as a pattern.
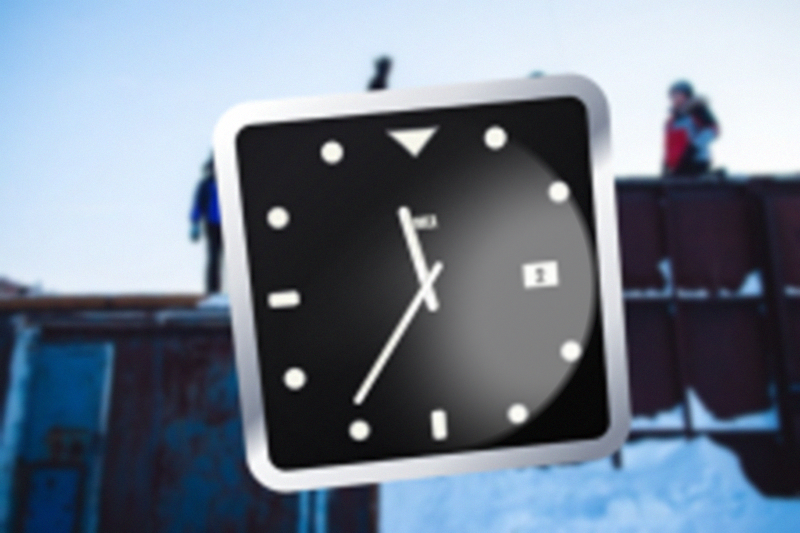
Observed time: 11.36
